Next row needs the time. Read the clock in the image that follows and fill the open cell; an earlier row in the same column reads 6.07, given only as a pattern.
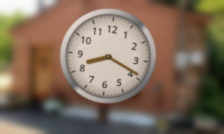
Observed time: 8.19
